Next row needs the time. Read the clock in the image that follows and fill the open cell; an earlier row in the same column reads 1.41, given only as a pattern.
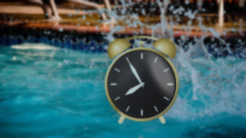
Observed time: 7.55
